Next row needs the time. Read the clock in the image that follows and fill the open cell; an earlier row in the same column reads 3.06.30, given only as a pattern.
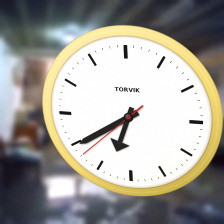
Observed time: 6.39.38
